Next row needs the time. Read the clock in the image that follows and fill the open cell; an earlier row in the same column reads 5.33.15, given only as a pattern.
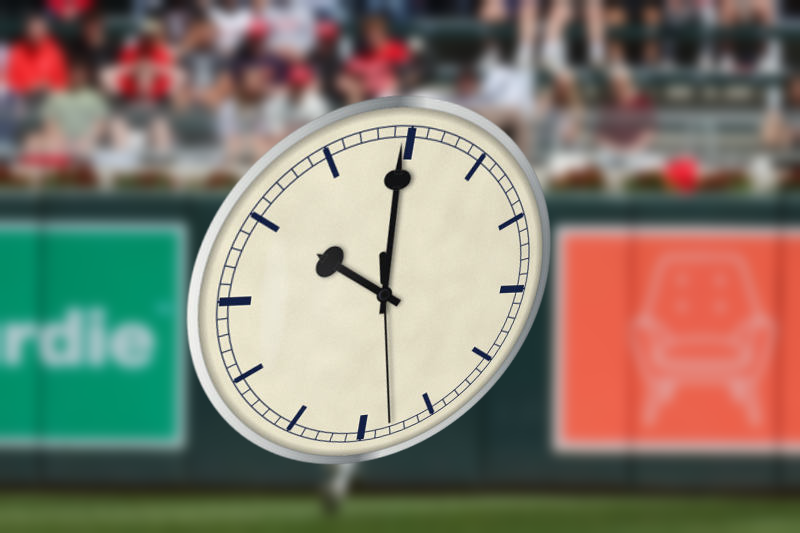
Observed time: 9.59.28
